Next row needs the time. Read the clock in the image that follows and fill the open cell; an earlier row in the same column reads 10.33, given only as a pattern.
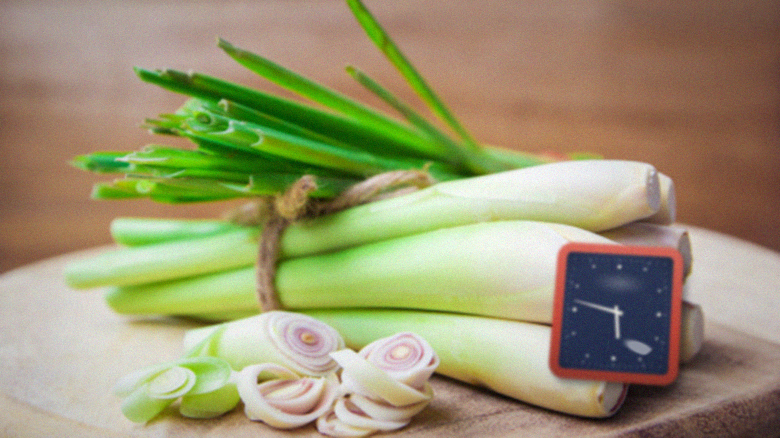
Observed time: 5.47
